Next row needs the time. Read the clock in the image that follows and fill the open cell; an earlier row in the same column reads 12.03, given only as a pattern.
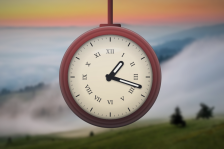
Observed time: 1.18
